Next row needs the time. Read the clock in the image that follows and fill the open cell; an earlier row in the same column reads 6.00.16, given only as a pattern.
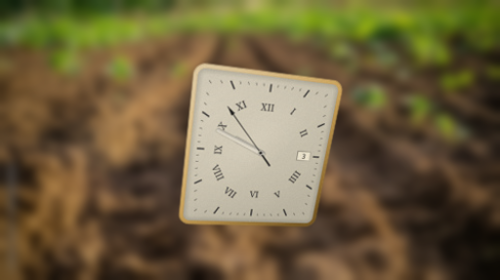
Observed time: 9.48.53
